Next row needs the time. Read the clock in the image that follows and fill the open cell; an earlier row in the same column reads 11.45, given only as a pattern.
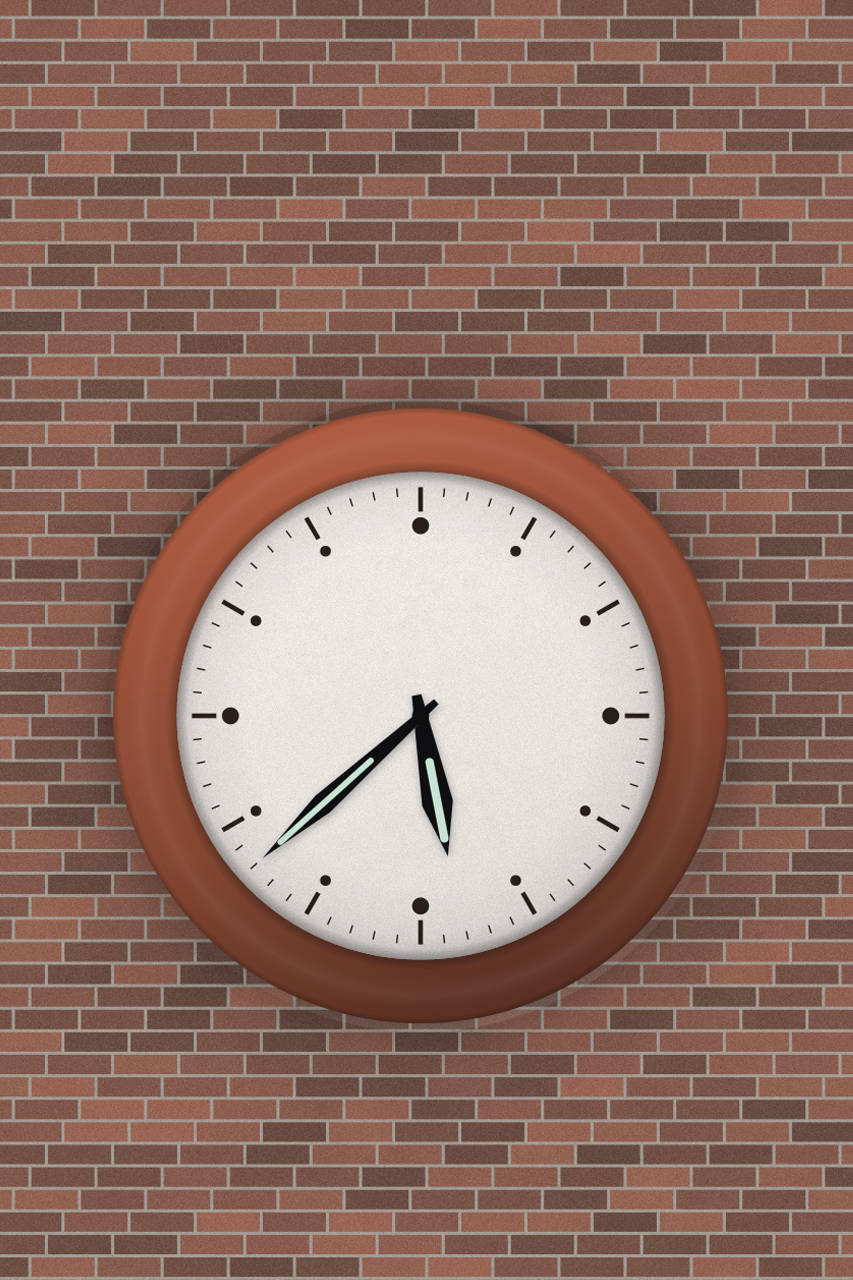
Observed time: 5.38
